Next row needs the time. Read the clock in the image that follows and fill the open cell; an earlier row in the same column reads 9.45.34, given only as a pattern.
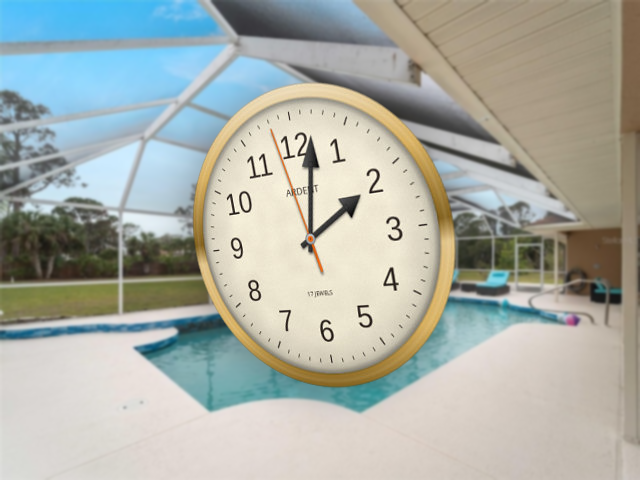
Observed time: 2.01.58
